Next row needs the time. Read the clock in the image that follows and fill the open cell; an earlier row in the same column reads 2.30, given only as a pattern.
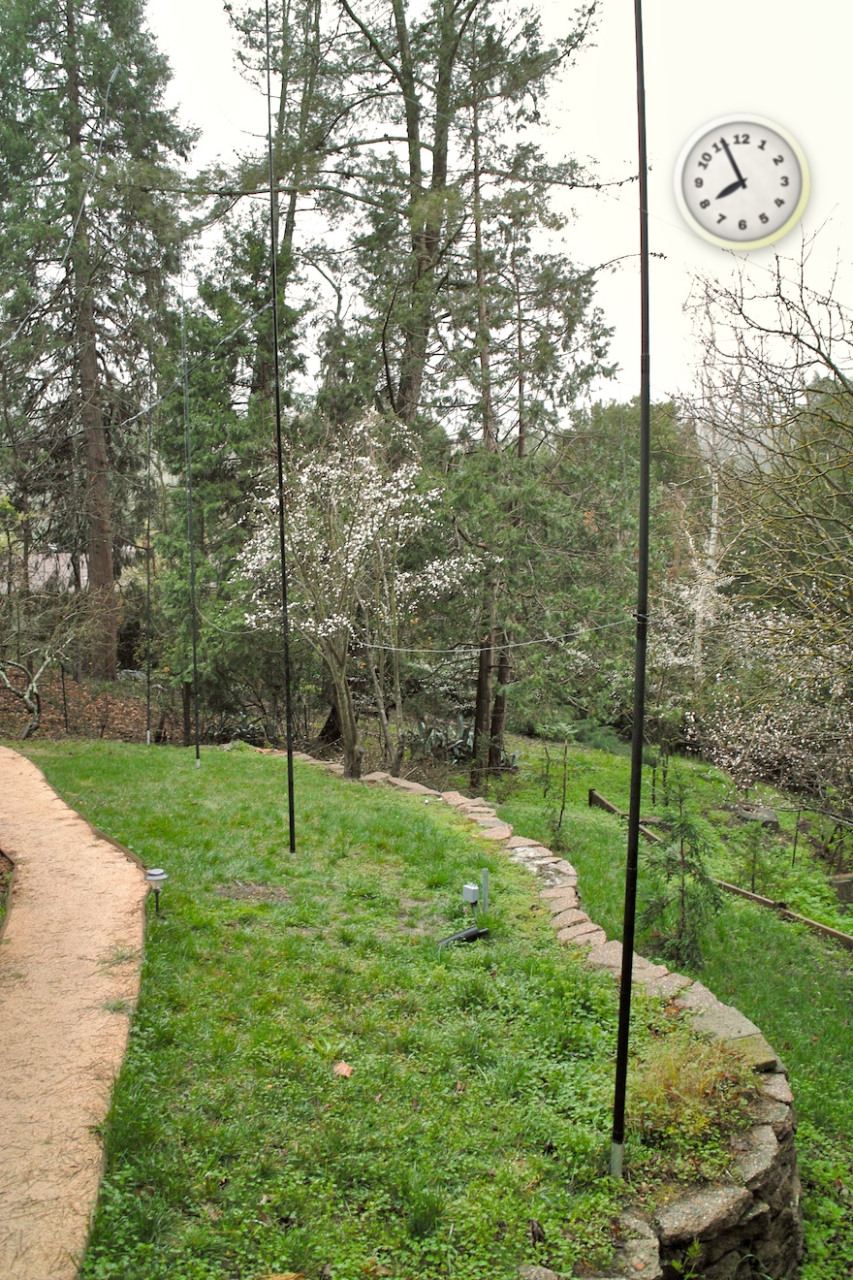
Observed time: 7.56
